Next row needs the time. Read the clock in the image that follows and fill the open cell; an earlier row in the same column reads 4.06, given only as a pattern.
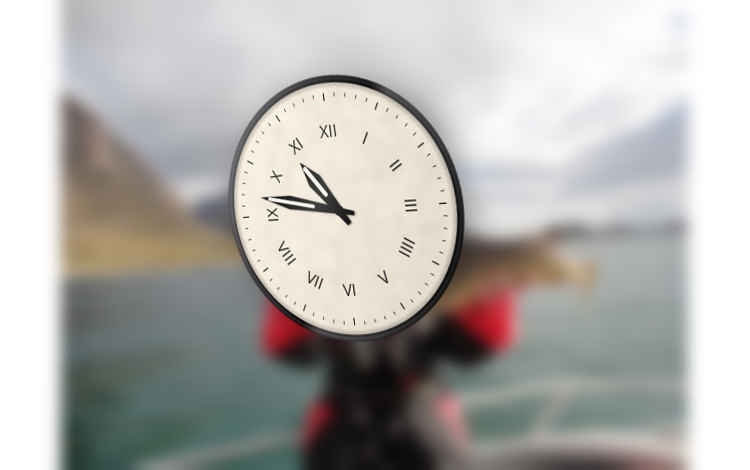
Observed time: 10.47
